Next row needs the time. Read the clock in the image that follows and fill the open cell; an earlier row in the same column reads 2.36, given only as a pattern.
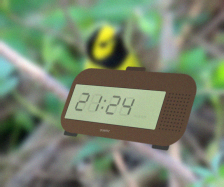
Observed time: 21.24
